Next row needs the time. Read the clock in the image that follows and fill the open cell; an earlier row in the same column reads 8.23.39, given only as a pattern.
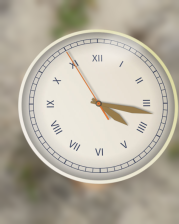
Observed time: 4.16.55
